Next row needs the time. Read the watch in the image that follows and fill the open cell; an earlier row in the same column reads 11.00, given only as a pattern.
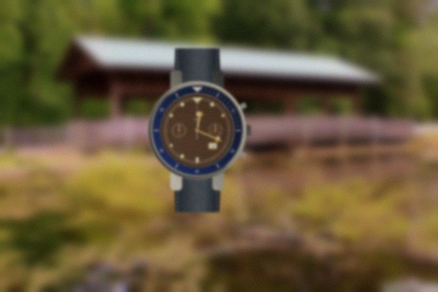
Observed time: 12.19
